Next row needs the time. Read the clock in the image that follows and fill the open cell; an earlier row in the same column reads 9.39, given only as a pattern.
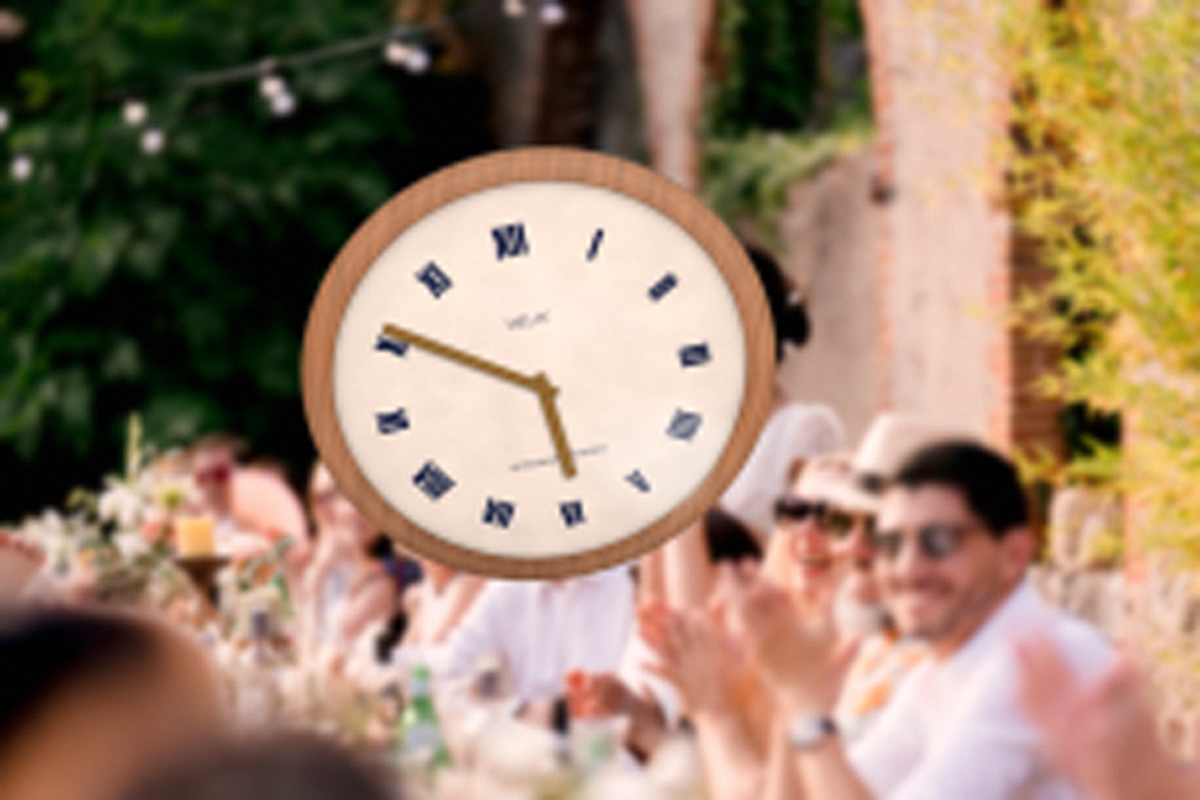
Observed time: 5.51
